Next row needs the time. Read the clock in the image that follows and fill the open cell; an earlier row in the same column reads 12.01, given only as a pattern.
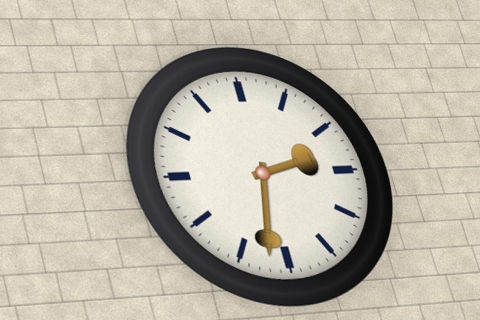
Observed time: 2.32
